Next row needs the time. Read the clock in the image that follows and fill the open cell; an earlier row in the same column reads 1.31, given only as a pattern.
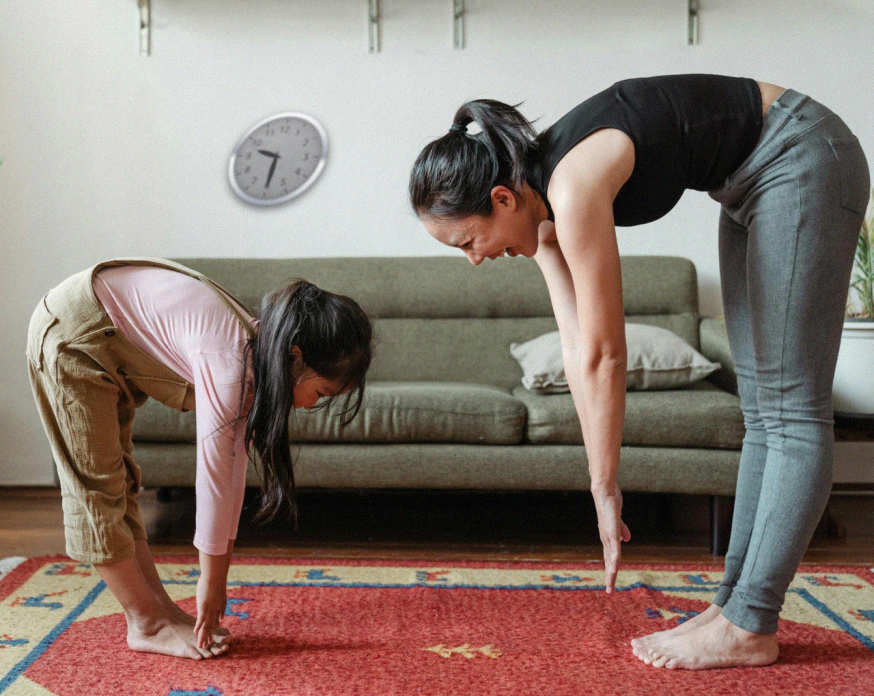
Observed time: 9.30
